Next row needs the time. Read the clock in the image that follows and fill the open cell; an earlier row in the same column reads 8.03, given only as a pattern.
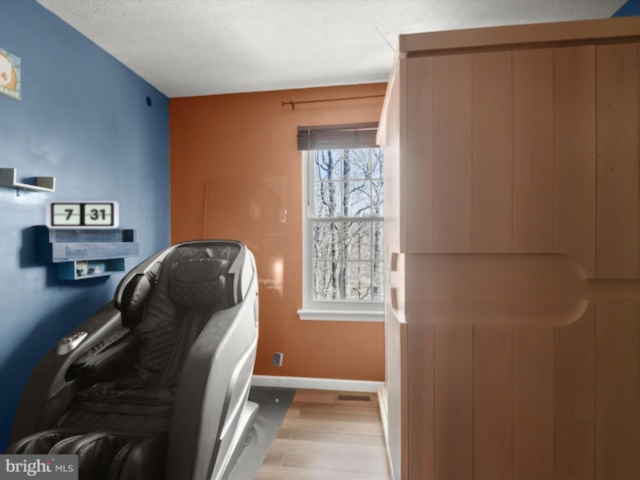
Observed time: 7.31
